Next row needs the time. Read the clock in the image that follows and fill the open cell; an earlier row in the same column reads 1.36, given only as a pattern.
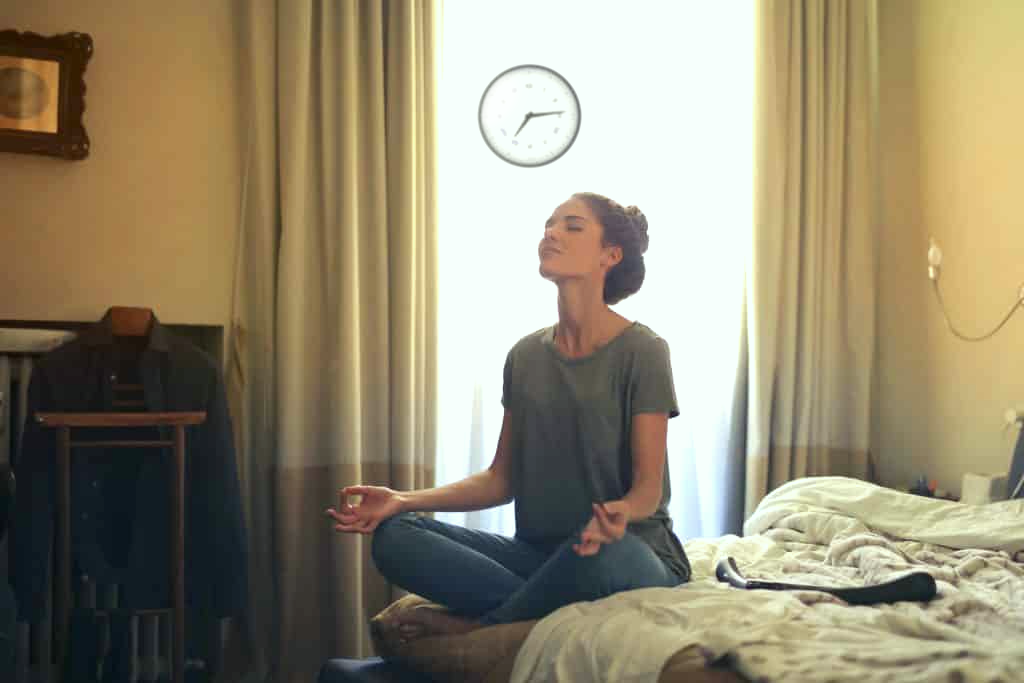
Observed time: 7.14
